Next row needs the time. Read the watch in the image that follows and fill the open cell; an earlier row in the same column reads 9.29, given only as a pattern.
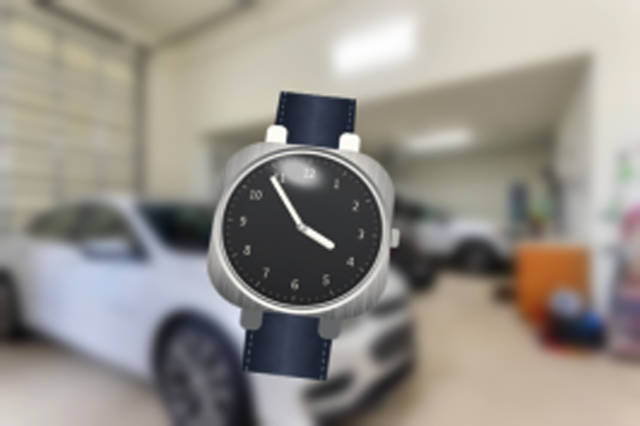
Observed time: 3.54
